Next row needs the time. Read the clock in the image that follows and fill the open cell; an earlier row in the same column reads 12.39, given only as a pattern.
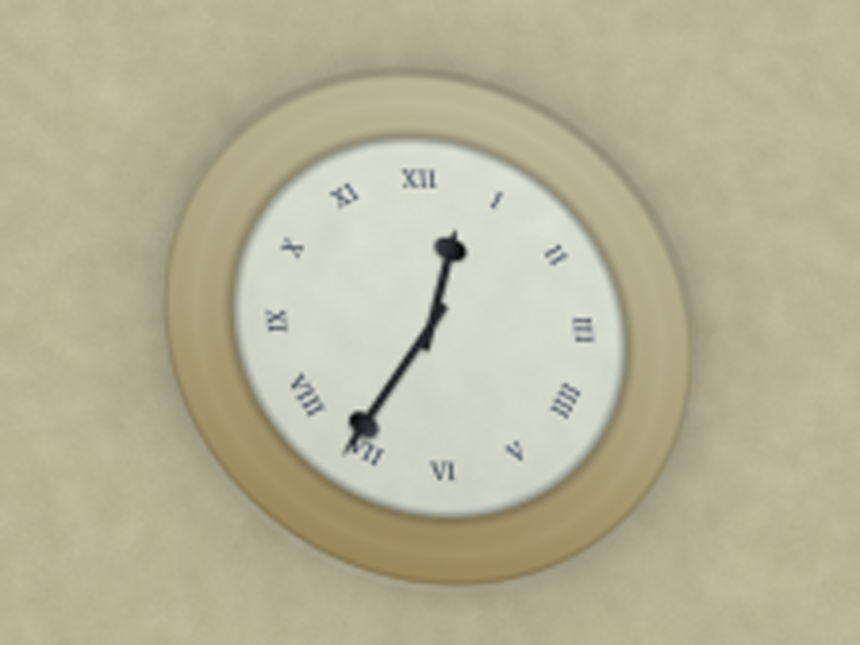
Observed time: 12.36
